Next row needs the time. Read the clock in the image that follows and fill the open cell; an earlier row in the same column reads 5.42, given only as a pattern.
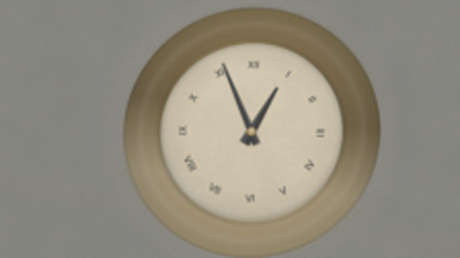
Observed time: 12.56
